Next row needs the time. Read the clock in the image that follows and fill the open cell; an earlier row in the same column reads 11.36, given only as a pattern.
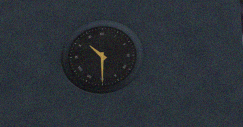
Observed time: 10.30
